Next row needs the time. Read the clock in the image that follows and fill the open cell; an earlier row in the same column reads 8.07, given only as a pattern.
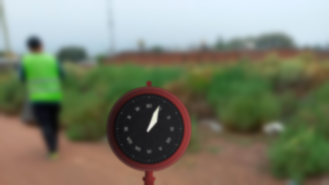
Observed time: 1.04
